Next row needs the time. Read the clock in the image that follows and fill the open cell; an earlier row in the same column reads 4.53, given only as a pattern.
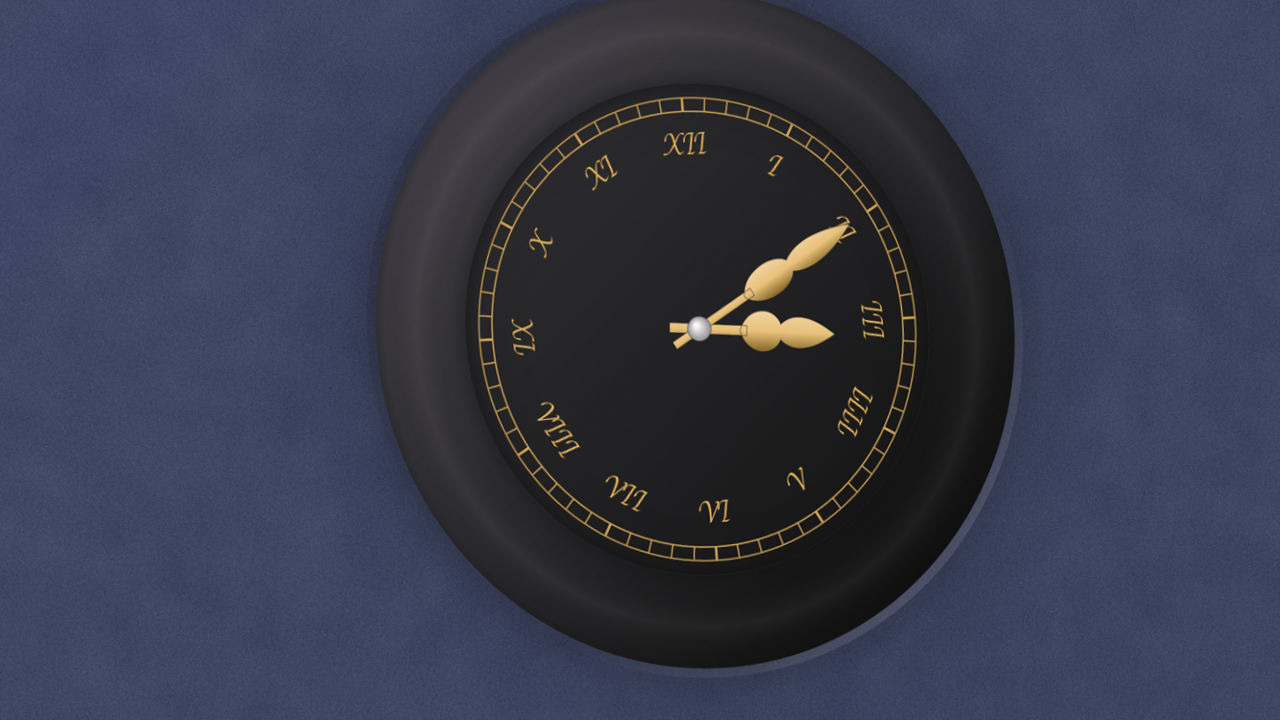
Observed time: 3.10
